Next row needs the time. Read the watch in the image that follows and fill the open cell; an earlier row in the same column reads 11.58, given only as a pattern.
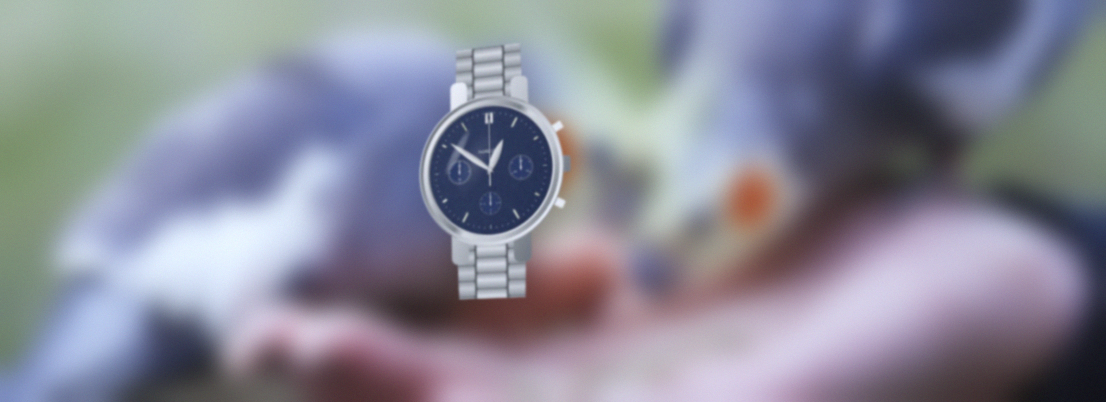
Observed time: 12.51
